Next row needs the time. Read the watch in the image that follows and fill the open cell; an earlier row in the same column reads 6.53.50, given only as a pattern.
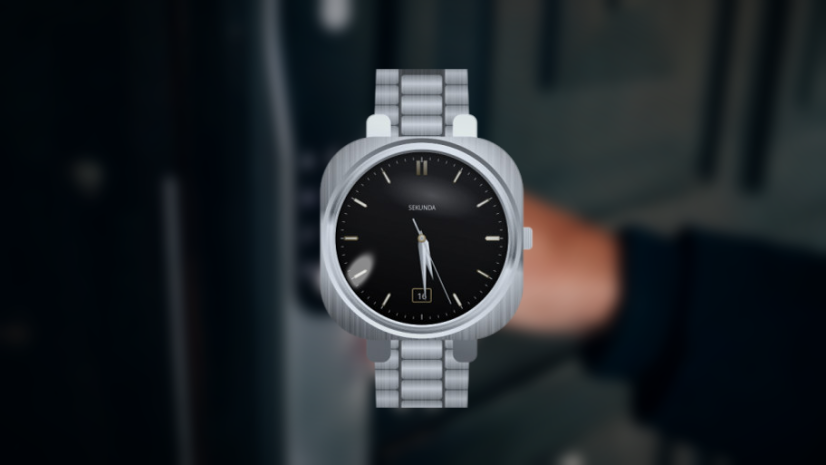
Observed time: 5.29.26
